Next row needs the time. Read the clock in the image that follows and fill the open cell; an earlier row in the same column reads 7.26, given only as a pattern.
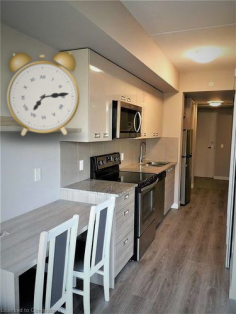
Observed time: 7.14
